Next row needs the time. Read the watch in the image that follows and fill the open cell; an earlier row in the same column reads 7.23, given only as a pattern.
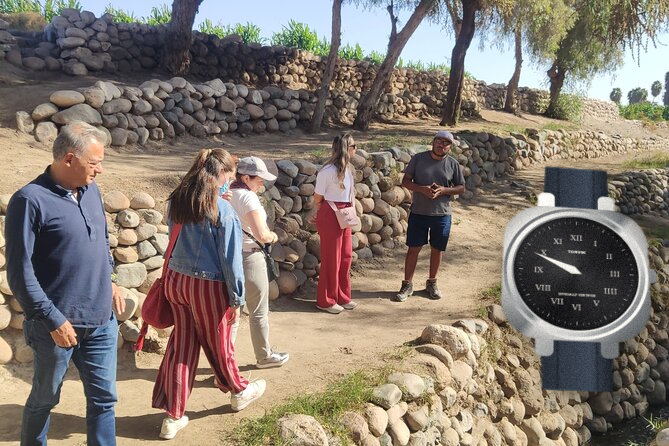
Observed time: 9.49
